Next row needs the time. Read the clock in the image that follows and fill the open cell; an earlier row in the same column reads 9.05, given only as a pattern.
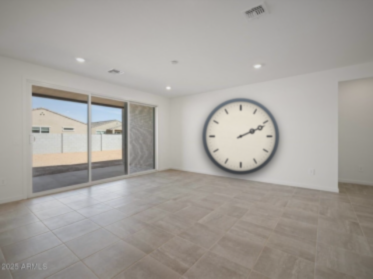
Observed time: 2.11
